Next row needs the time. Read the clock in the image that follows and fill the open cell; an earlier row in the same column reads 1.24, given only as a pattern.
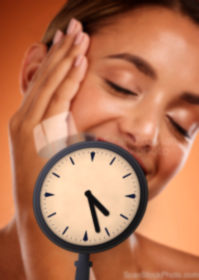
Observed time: 4.27
